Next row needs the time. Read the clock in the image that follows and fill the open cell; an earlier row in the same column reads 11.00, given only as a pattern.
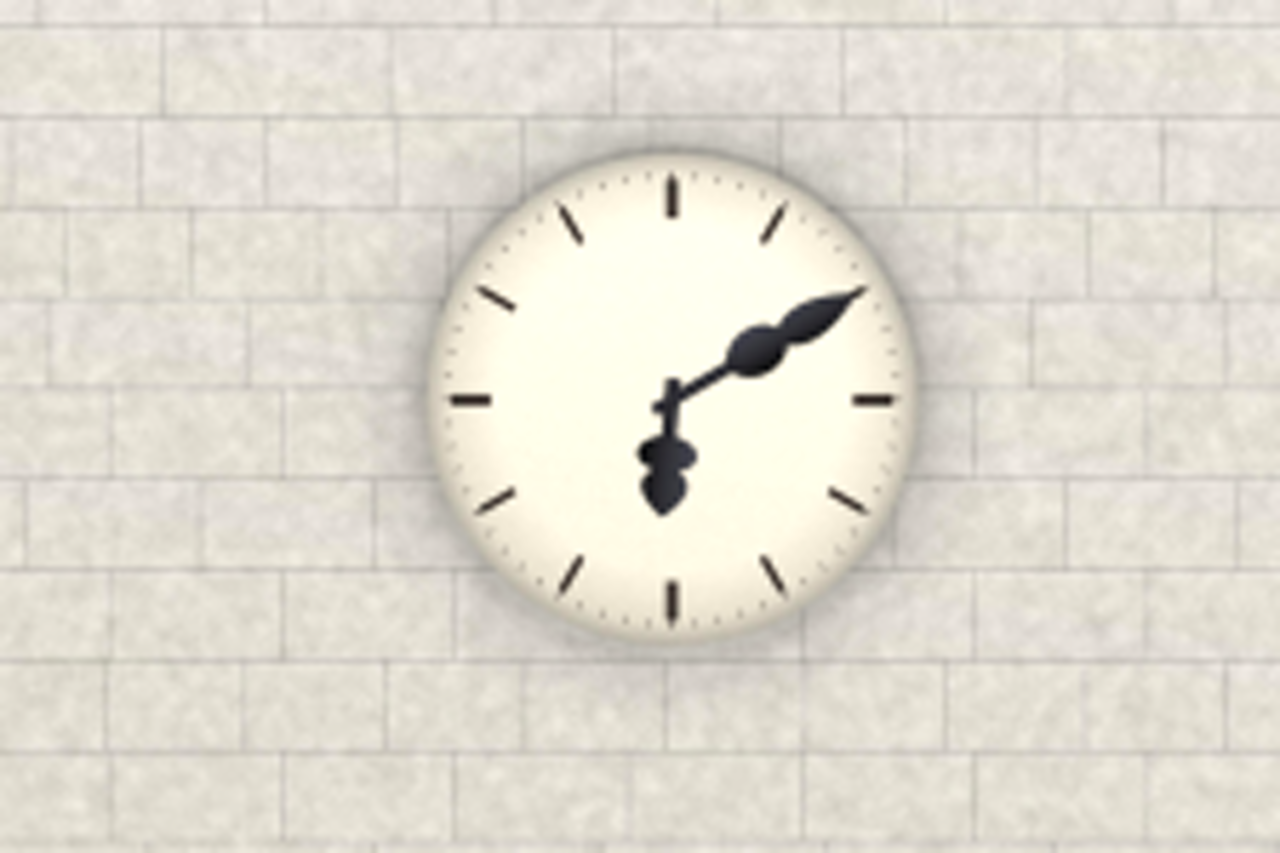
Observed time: 6.10
